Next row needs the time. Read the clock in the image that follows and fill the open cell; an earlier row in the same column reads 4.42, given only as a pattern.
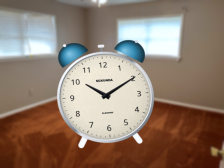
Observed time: 10.10
